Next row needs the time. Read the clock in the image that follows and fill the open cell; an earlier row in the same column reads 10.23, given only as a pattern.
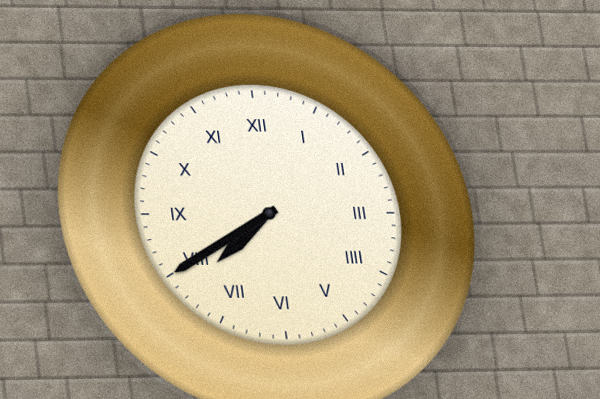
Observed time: 7.40
